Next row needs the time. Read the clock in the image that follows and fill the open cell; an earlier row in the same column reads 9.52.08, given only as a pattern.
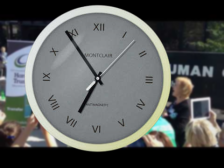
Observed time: 6.54.07
